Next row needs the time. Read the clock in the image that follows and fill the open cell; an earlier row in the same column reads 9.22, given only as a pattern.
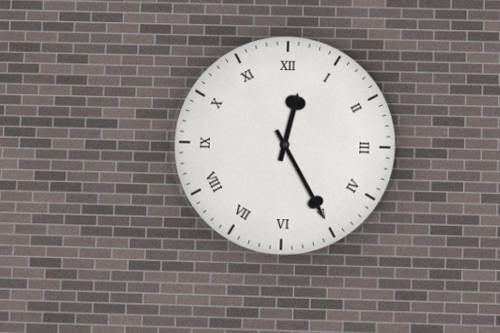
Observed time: 12.25
